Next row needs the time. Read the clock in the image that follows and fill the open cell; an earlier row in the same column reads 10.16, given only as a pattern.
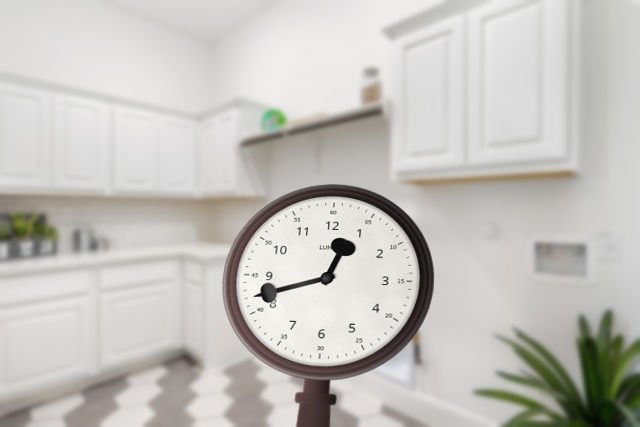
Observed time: 12.42
